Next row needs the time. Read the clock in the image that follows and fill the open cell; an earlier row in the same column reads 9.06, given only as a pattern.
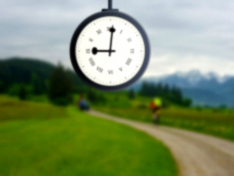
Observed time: 9.01
